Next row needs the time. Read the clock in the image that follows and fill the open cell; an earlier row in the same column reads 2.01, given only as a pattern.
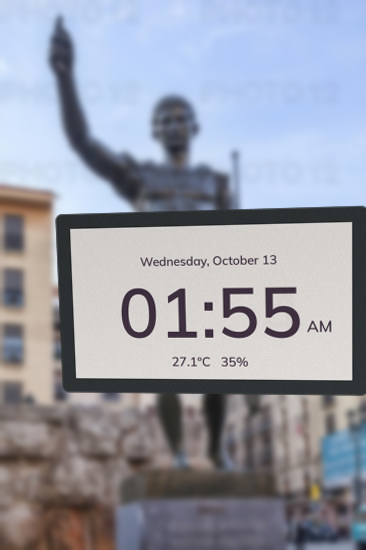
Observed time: 1.55
